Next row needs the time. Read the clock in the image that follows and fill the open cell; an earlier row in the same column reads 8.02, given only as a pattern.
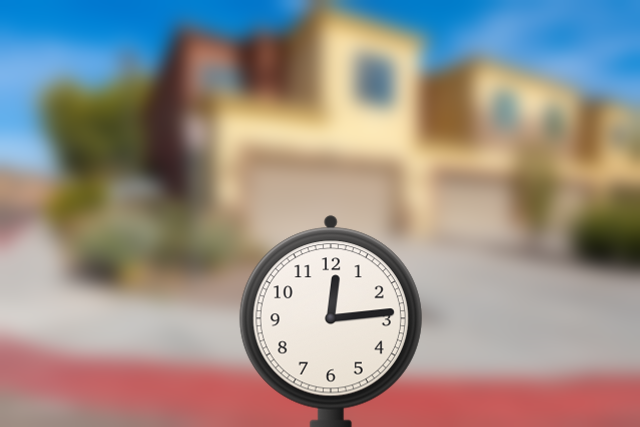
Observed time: 12.14
